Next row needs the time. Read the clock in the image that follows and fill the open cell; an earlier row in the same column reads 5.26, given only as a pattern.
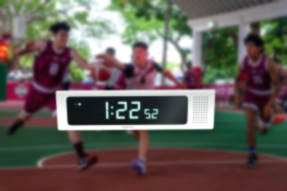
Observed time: 1.22
